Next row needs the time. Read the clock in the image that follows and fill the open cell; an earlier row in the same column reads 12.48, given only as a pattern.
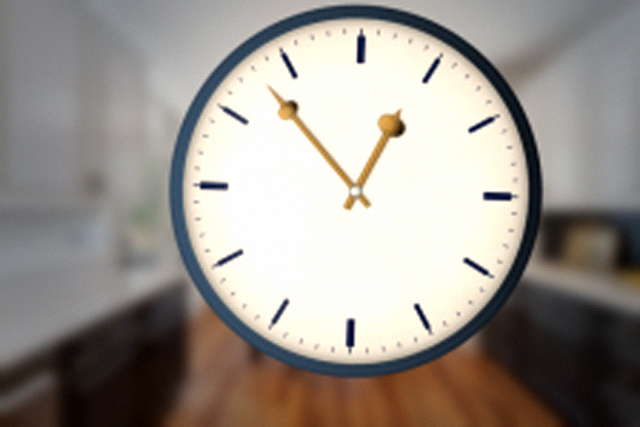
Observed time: 12.53
